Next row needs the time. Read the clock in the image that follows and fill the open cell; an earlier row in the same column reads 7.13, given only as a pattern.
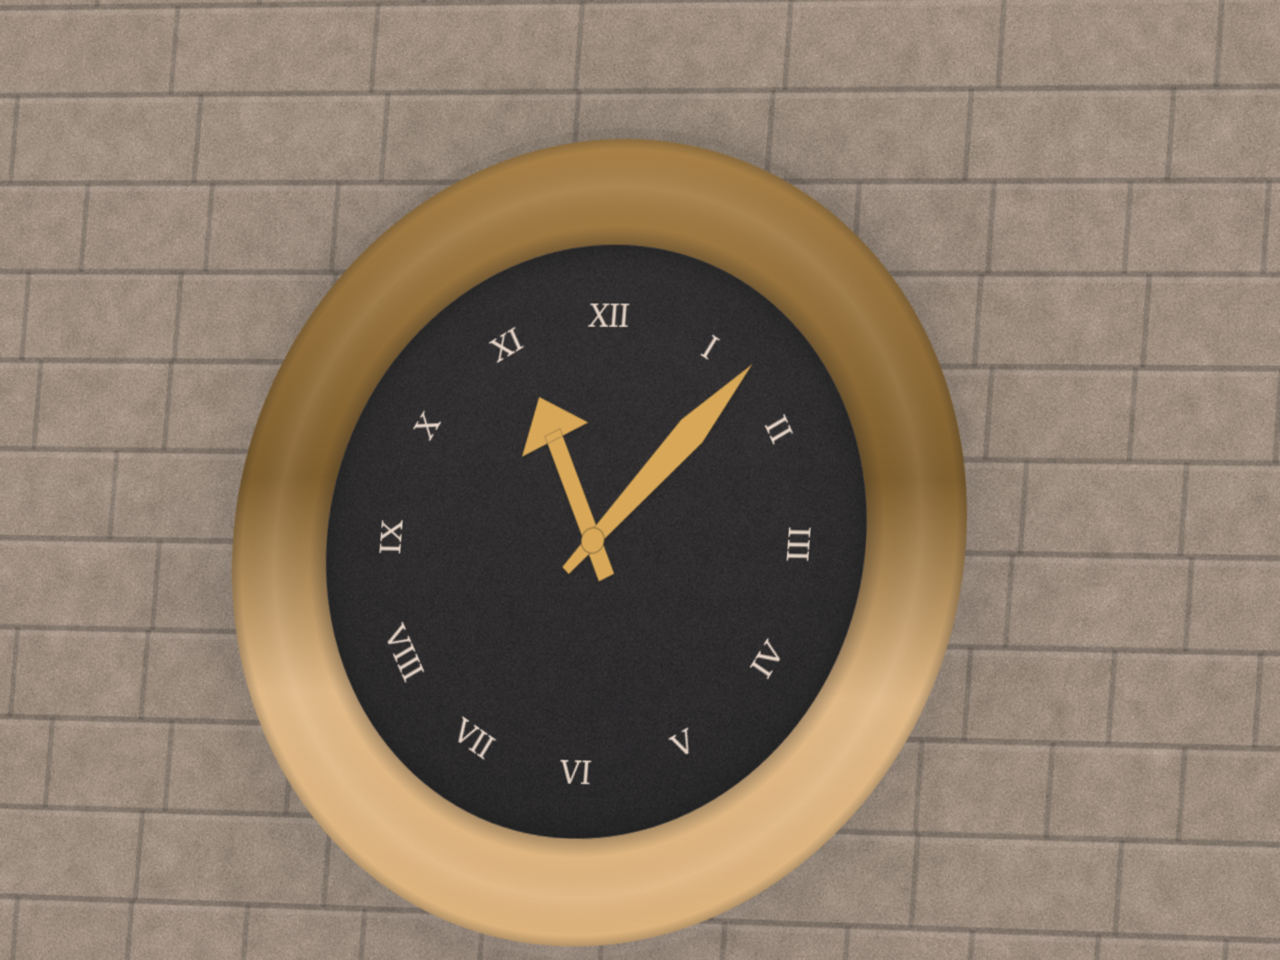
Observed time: 11.07
